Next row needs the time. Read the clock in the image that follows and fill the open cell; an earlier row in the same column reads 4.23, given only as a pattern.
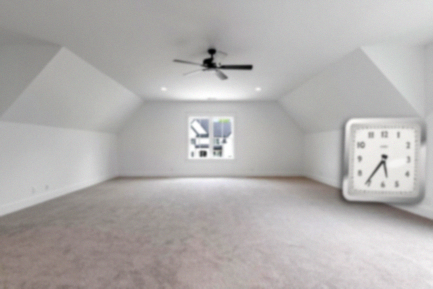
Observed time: 5.36
